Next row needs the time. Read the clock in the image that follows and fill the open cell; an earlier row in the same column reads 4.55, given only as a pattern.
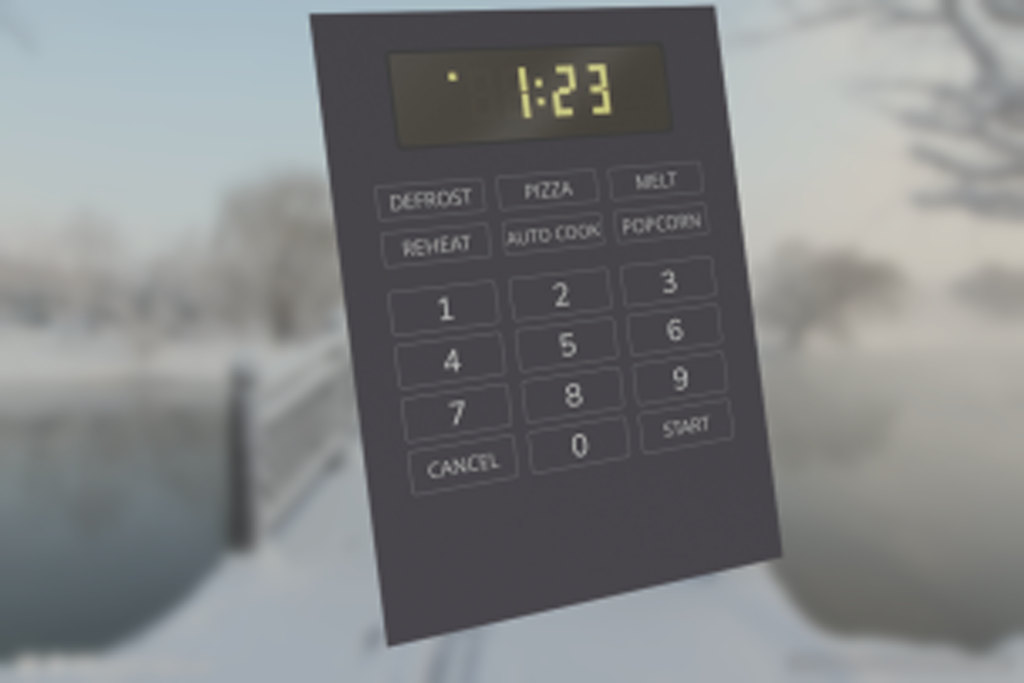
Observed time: 1.23
